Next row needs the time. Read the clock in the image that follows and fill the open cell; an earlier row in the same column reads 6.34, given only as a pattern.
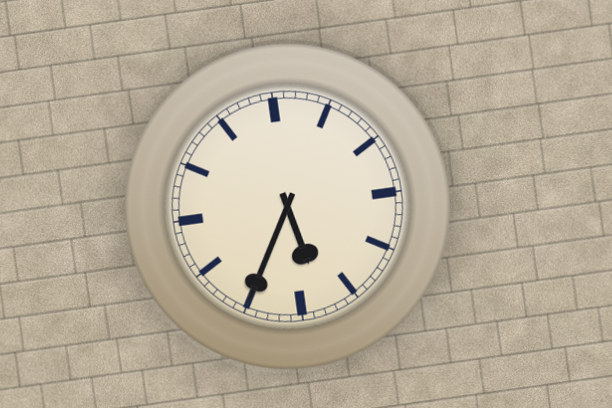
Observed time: 5.35
